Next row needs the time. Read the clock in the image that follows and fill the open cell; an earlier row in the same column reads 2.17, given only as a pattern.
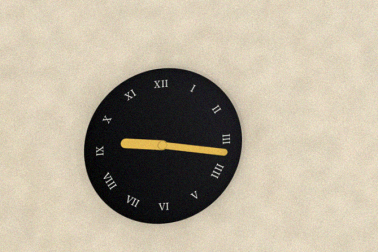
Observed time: 9.17
